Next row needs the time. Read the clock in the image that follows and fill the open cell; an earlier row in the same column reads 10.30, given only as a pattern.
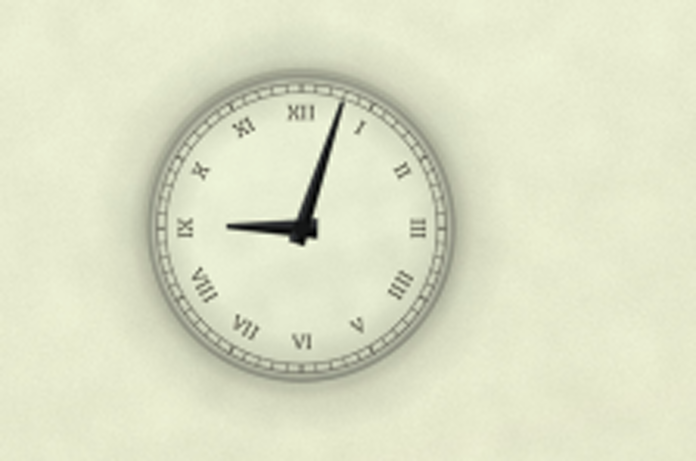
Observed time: 9.03
